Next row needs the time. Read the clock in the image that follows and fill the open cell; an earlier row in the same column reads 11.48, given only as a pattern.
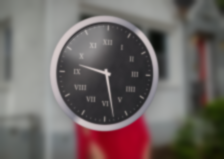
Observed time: 9.28
